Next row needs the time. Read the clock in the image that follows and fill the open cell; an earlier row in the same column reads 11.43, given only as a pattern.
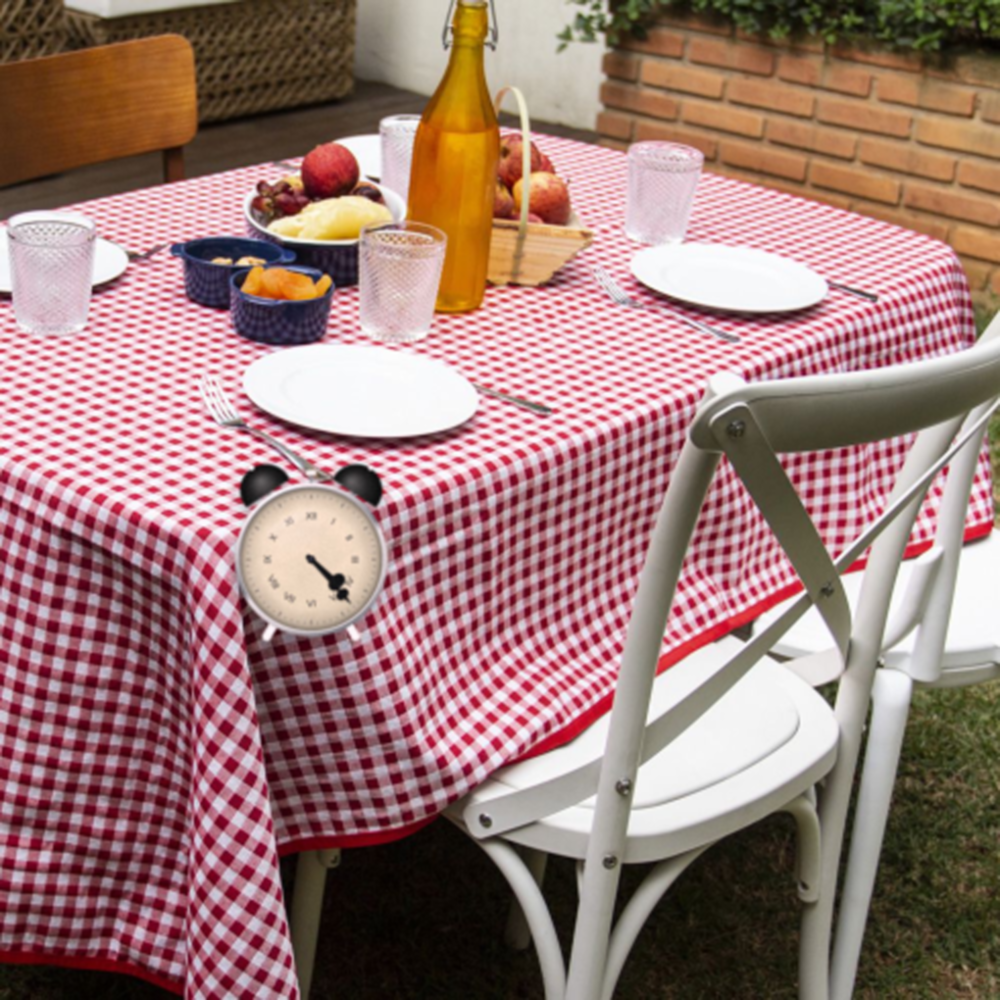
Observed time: 4.23
